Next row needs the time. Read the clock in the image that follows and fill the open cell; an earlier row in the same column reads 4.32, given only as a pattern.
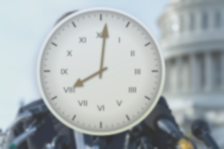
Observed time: 8.01
